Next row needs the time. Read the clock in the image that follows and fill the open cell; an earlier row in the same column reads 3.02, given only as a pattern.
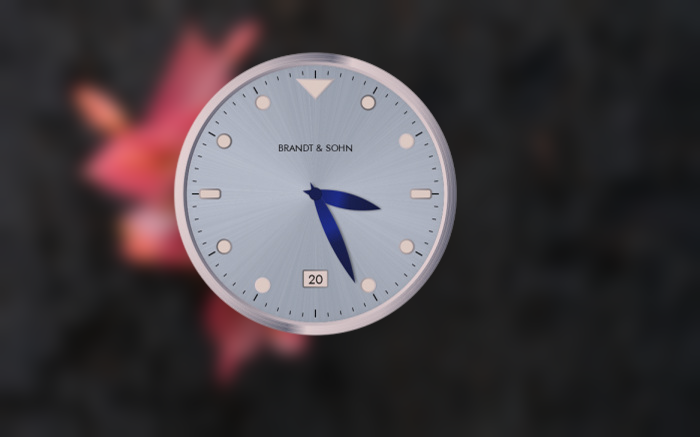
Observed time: 3.26
